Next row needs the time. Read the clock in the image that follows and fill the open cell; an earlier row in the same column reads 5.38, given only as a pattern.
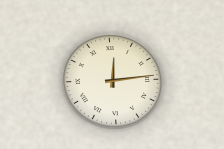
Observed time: 12.14
